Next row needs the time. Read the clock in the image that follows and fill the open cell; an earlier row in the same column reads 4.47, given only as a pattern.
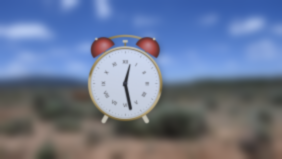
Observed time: 12.28
